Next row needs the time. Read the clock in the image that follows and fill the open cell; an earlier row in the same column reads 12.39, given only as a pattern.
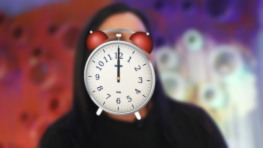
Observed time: 12.00
